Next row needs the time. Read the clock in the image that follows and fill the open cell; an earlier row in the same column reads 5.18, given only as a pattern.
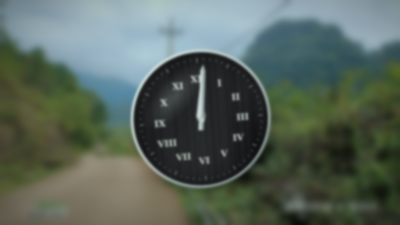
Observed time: 12.01
